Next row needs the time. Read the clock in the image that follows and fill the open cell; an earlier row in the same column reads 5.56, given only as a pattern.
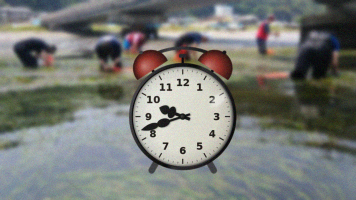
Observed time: 9.42
